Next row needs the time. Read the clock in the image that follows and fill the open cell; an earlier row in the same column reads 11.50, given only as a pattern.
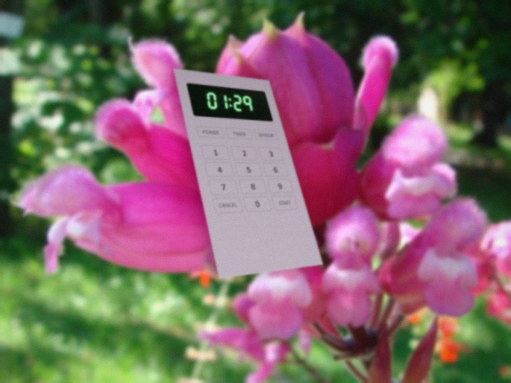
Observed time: 1.29
